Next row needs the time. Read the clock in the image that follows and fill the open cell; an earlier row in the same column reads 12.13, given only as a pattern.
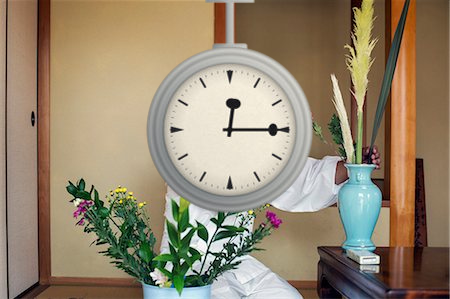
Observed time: 12.15
